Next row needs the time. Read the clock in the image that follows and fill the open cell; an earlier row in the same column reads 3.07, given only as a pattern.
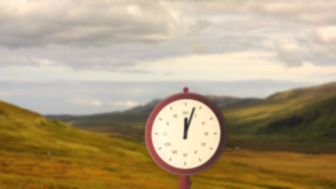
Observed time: 12.03
